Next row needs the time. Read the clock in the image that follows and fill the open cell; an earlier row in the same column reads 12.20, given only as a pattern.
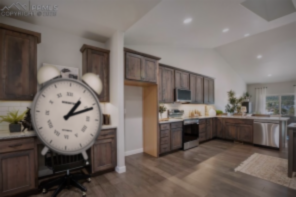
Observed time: 1.11
